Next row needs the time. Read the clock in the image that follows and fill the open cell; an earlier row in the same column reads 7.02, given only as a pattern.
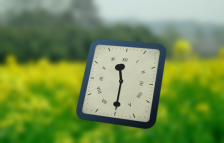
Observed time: 11.30
